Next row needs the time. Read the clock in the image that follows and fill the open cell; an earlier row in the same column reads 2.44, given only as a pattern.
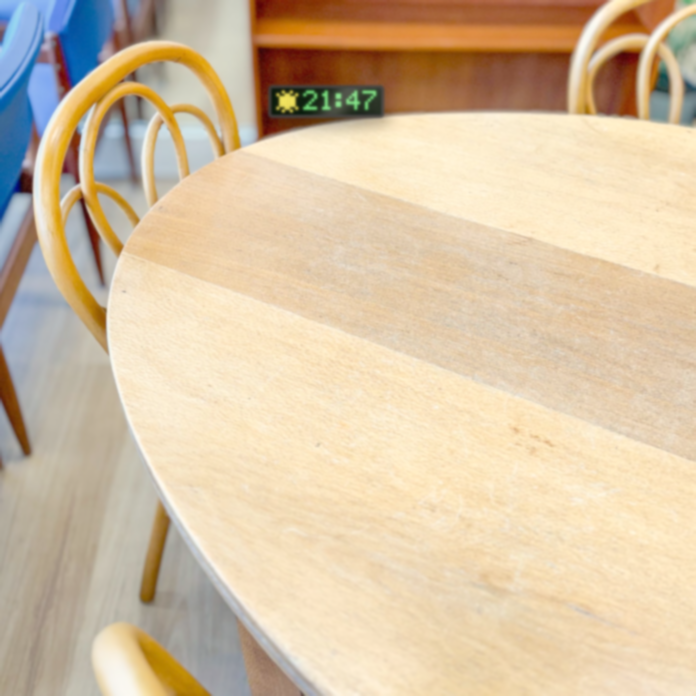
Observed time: 21.47
